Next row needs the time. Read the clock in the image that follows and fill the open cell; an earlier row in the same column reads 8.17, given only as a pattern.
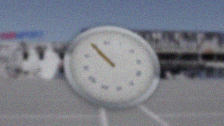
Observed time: 10.55
